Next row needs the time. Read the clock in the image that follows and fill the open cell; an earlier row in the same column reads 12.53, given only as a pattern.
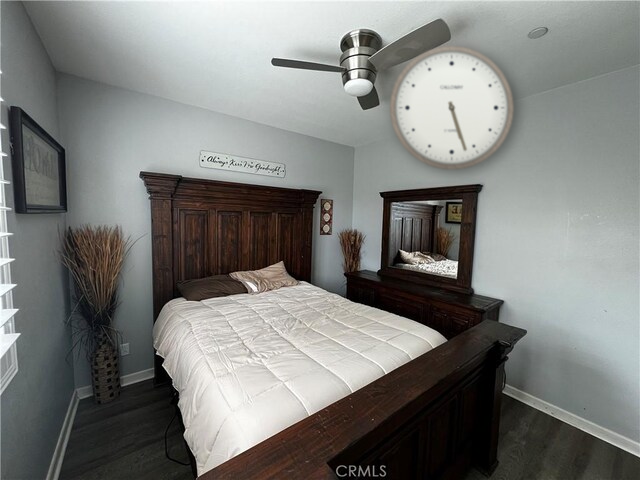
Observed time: 5.27
